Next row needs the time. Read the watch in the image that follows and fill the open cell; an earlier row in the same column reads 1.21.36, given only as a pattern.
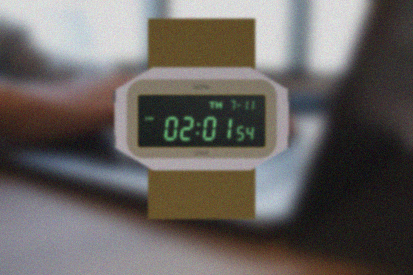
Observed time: 2.01.54
